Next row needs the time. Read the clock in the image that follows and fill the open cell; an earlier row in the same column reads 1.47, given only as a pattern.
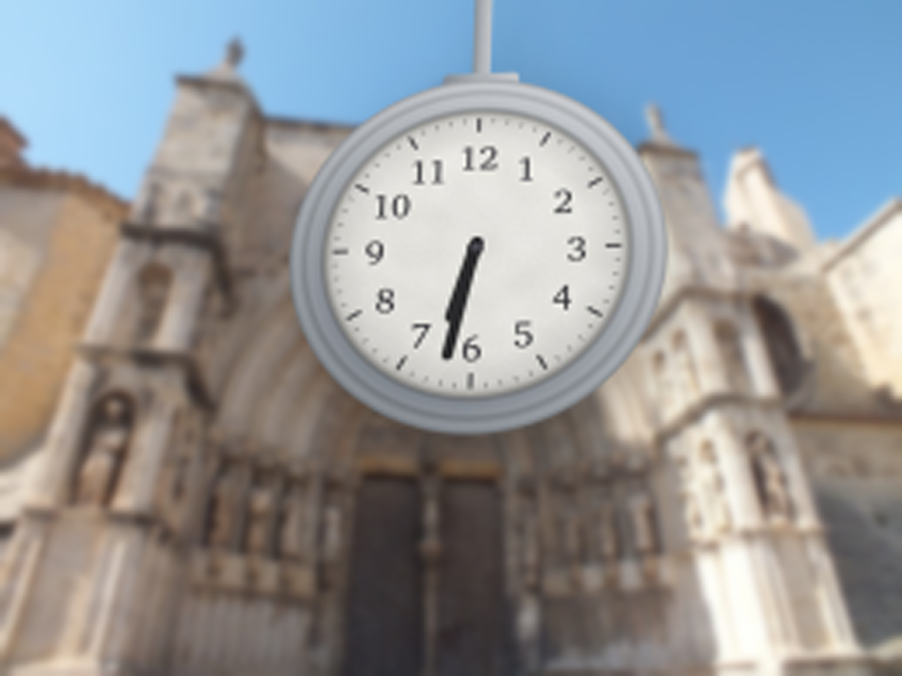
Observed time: 6.32
